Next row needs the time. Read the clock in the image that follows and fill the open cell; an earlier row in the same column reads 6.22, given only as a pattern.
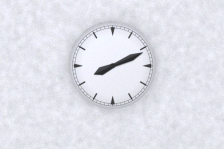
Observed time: 8.11
